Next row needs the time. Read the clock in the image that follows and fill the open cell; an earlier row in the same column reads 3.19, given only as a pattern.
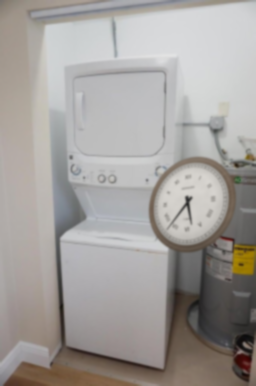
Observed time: 5.37
